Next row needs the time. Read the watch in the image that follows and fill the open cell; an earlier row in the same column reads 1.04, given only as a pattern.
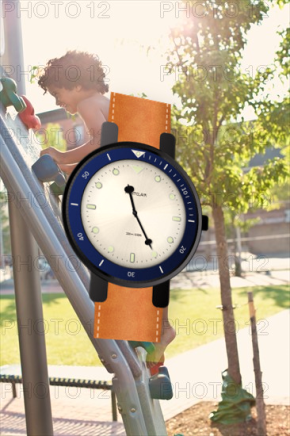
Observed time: 11.25
